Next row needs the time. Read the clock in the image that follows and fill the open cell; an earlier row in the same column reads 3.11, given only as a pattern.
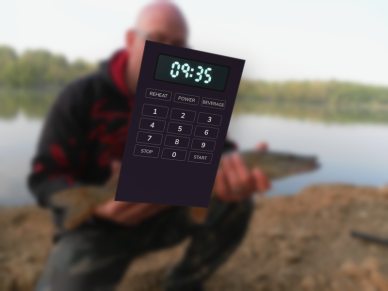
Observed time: 9.35
